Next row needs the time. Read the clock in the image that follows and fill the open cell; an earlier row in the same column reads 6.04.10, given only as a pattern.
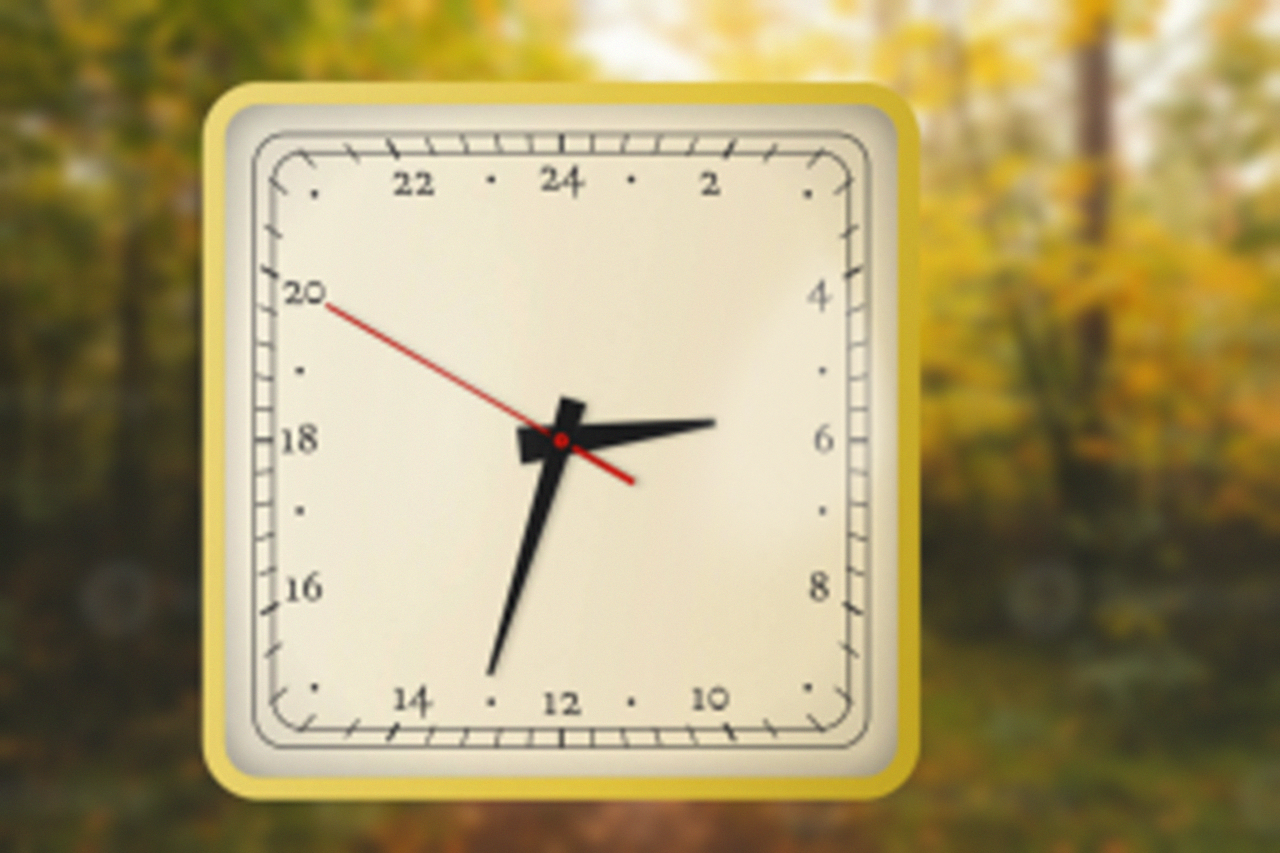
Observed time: 5.32.50
